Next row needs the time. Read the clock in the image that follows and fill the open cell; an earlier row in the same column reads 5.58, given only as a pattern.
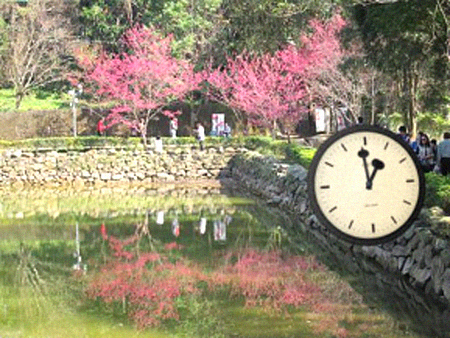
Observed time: 12.59
